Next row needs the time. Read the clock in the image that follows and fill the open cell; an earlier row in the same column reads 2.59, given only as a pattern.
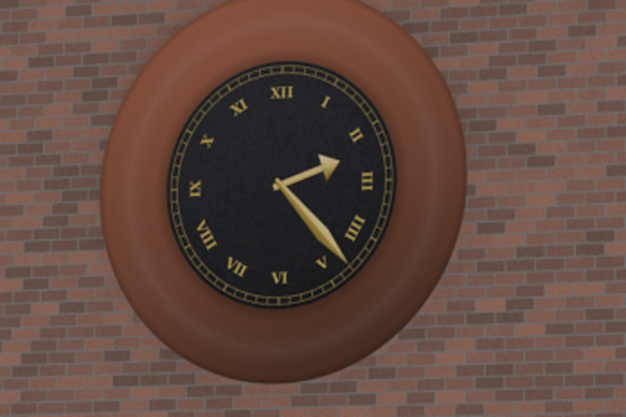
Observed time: 2.23
